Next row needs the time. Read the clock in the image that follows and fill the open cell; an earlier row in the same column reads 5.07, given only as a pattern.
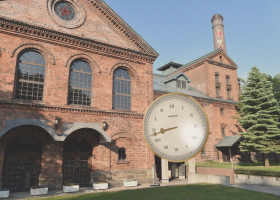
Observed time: 8.43
